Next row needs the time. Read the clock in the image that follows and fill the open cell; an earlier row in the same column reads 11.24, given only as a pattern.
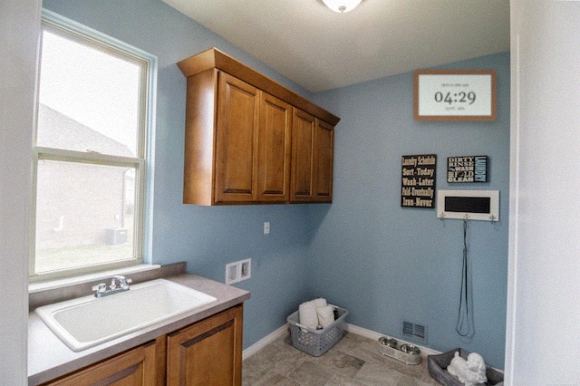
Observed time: 4.29
